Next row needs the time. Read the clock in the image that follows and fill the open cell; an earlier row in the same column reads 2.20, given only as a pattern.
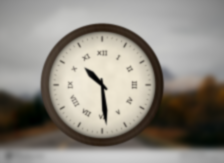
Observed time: 10.29
